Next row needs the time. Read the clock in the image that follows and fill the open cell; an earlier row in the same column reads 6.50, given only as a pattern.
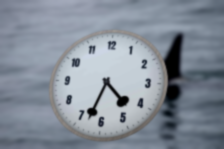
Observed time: 4.33
